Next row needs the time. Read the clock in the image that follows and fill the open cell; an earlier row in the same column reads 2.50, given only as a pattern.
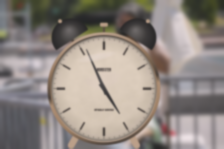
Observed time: 4.56
